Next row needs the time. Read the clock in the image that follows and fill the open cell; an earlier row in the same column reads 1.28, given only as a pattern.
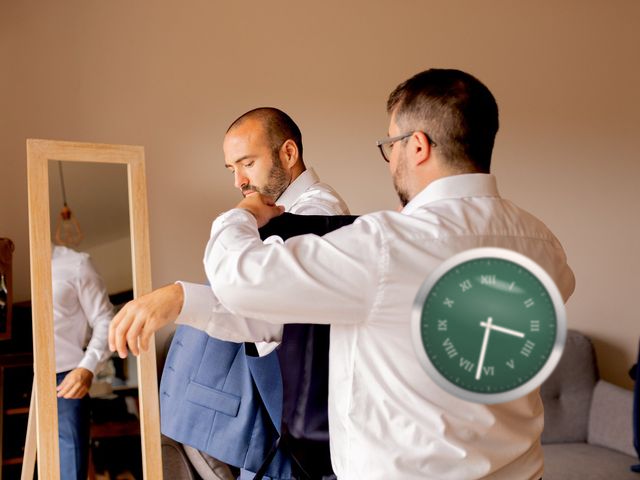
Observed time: 3.32
